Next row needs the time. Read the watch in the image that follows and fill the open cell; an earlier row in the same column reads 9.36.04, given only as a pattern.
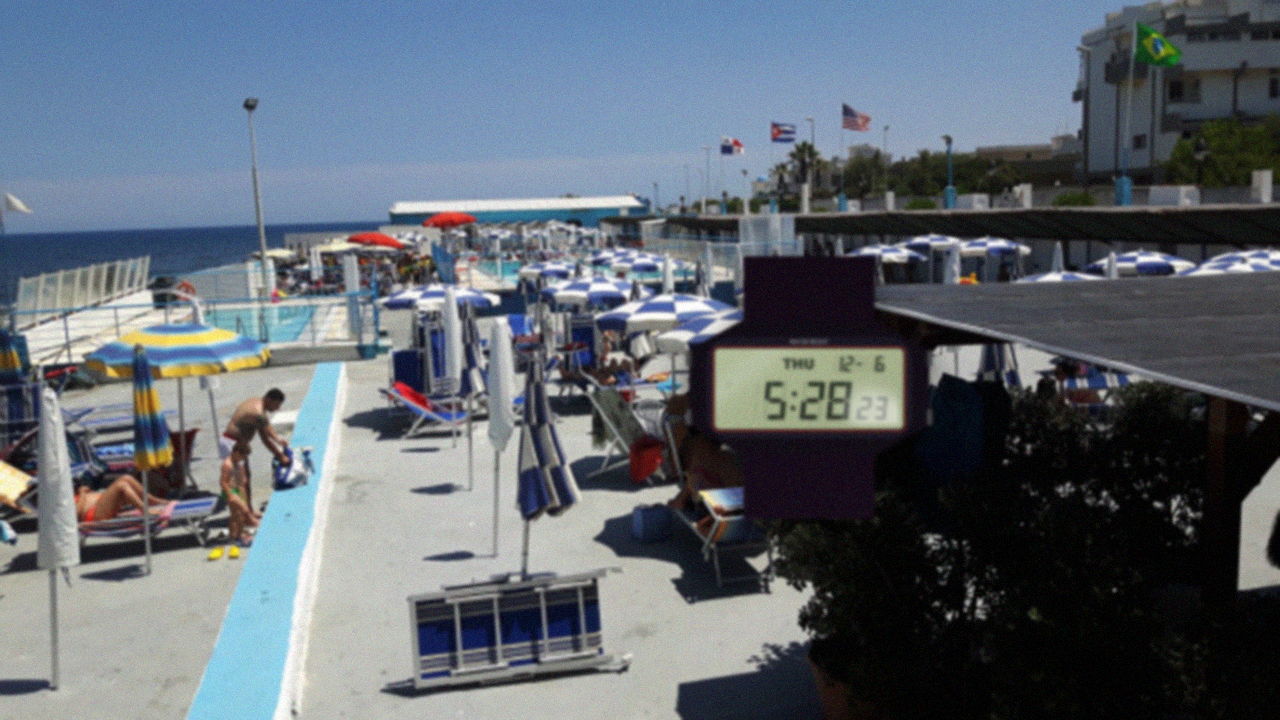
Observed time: 5.28.23
